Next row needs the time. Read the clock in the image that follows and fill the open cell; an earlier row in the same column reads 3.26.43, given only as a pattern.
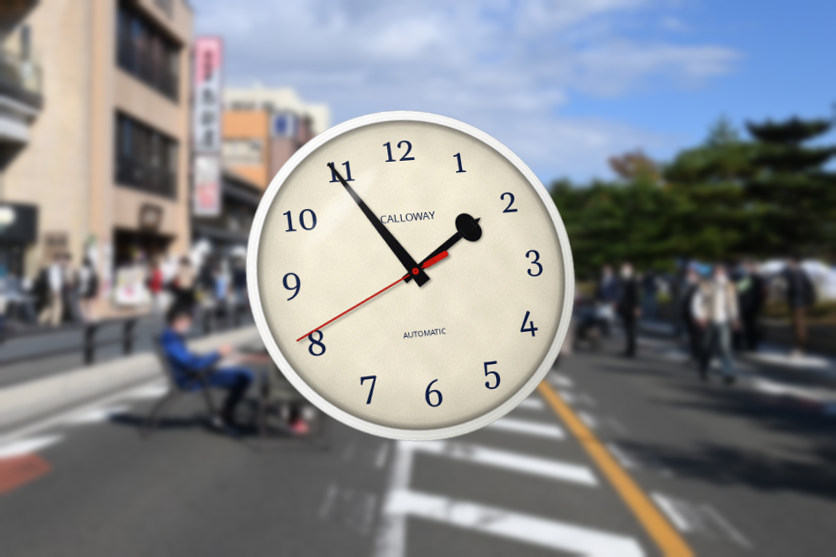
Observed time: 1.54.41
